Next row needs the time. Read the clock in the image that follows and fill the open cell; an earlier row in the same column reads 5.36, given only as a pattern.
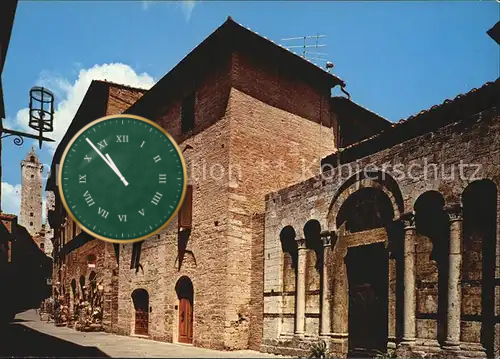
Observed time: 10.53
